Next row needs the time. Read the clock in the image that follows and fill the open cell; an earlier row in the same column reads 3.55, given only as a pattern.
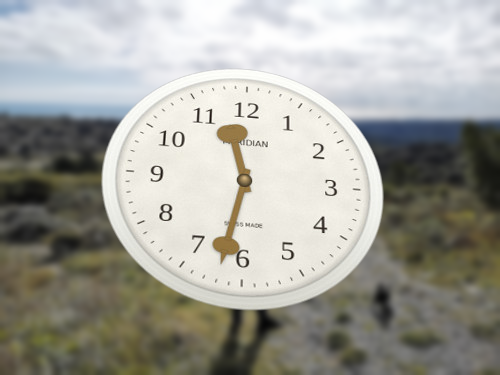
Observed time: 11.32
